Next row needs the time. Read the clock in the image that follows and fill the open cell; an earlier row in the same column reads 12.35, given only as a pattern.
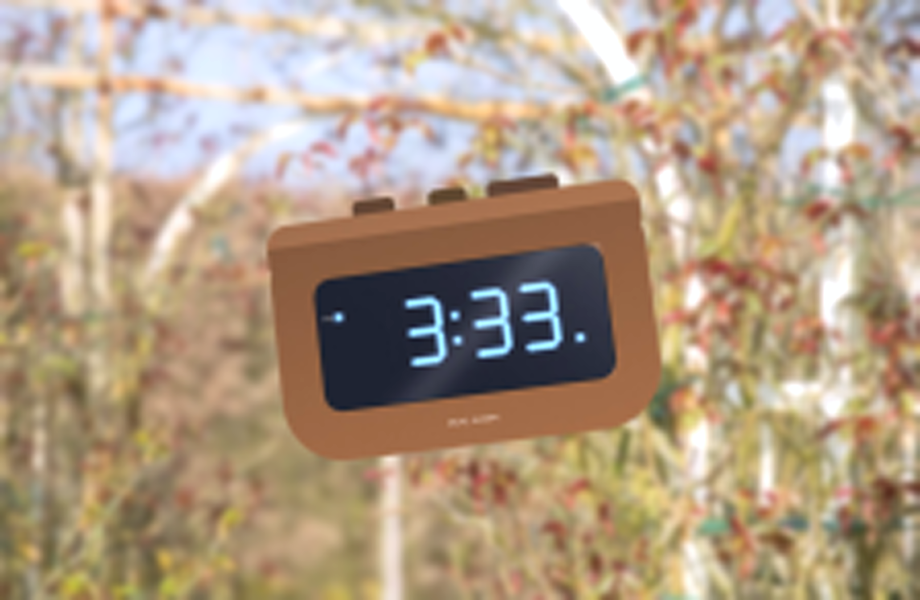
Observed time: 3.33
